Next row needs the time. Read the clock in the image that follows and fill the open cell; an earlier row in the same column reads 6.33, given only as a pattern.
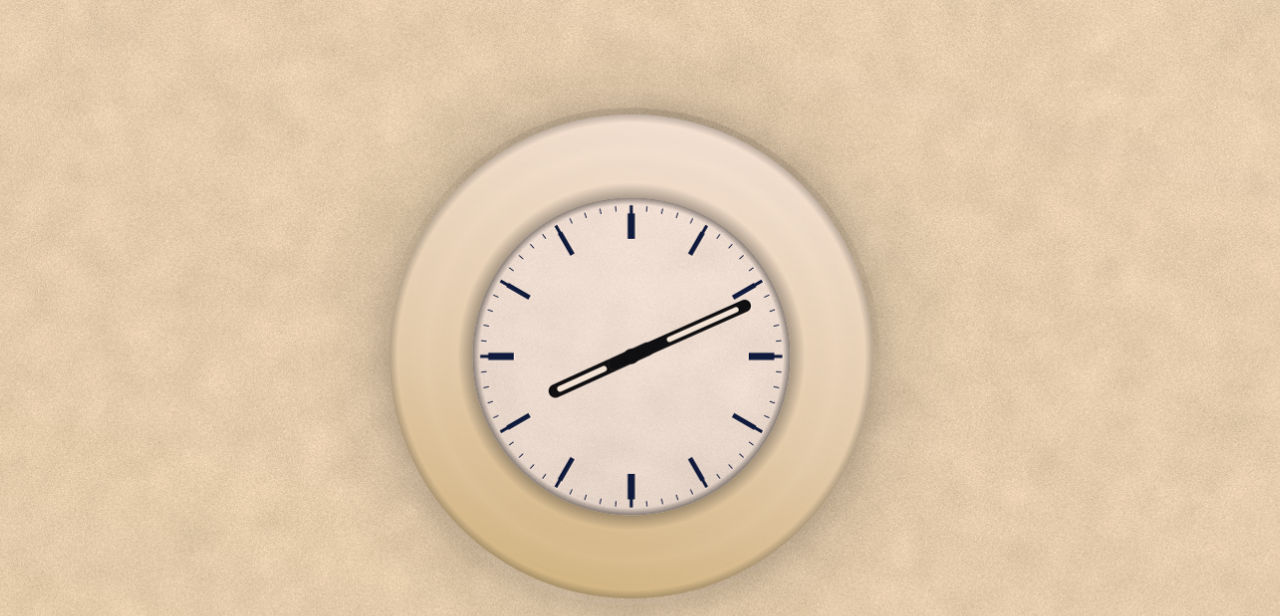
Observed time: 8.11
